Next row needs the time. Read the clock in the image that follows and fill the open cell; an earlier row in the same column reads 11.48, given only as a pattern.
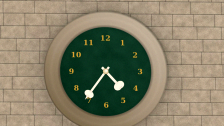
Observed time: 4.36
